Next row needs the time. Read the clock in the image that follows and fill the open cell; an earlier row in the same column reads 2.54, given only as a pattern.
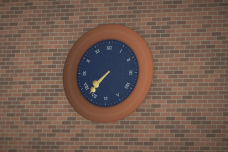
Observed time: 7.37
